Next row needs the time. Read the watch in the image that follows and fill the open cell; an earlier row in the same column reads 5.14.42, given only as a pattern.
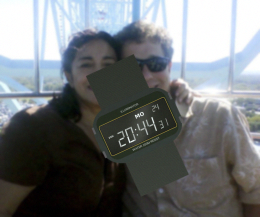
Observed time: 20.44.31
